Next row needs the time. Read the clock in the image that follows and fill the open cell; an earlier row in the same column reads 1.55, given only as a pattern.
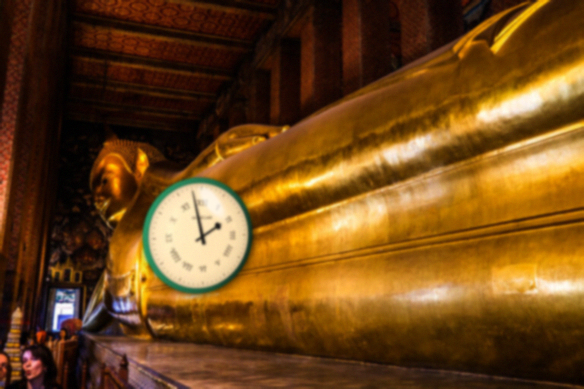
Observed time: 1.58
